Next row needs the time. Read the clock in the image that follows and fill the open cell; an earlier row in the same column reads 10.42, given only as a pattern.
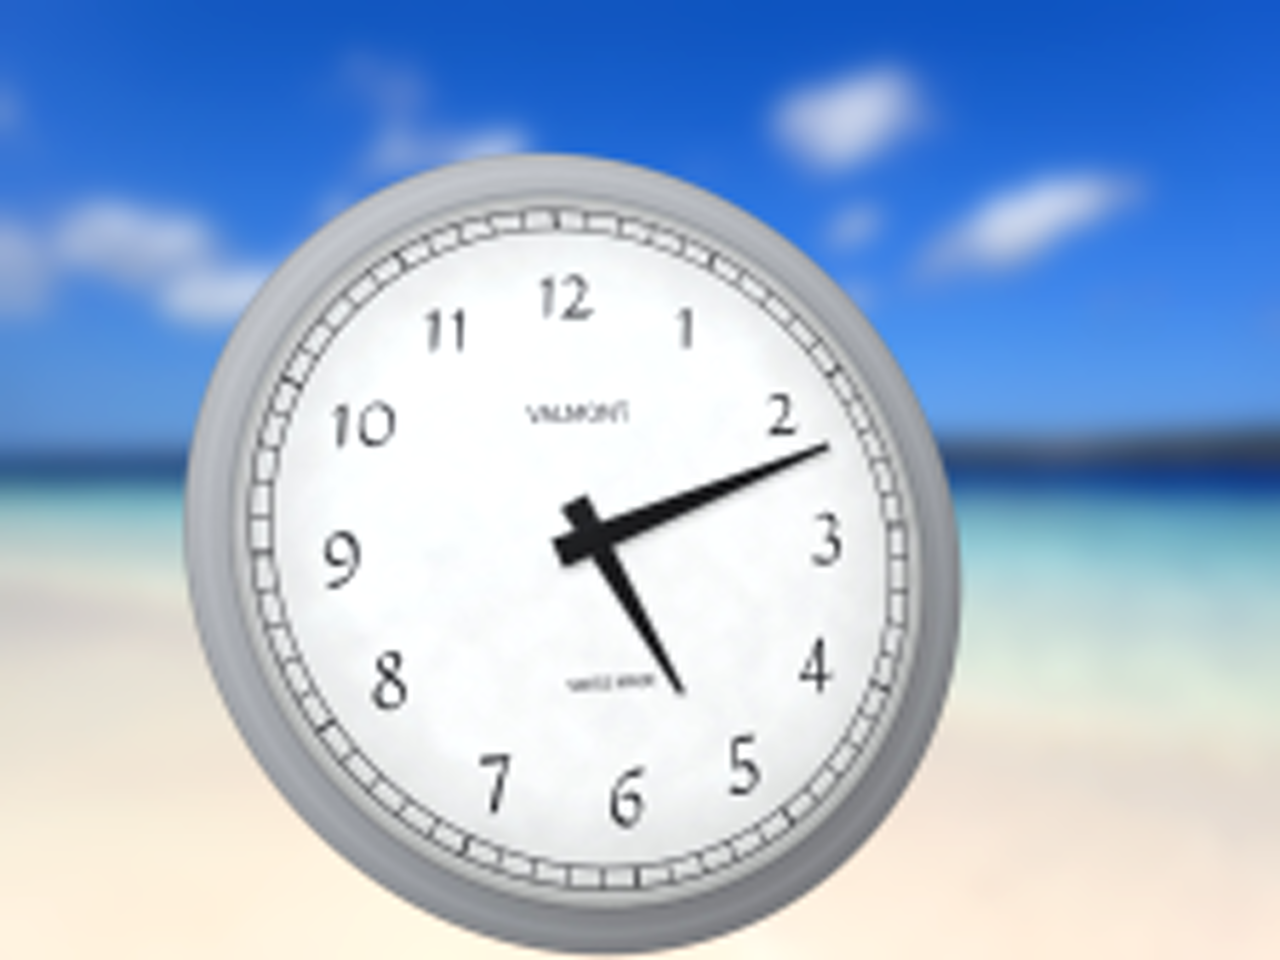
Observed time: 5.12
